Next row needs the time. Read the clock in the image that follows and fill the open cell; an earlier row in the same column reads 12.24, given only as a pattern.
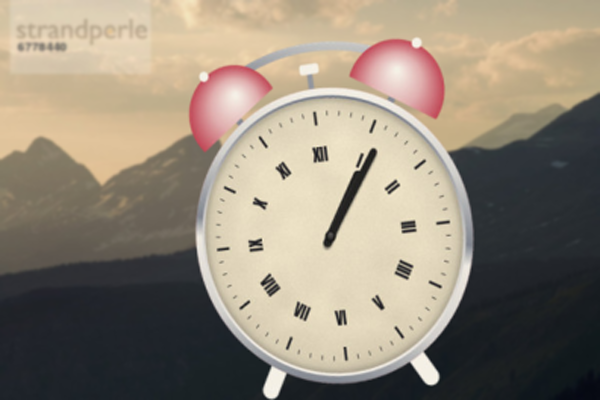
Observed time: 1.06
